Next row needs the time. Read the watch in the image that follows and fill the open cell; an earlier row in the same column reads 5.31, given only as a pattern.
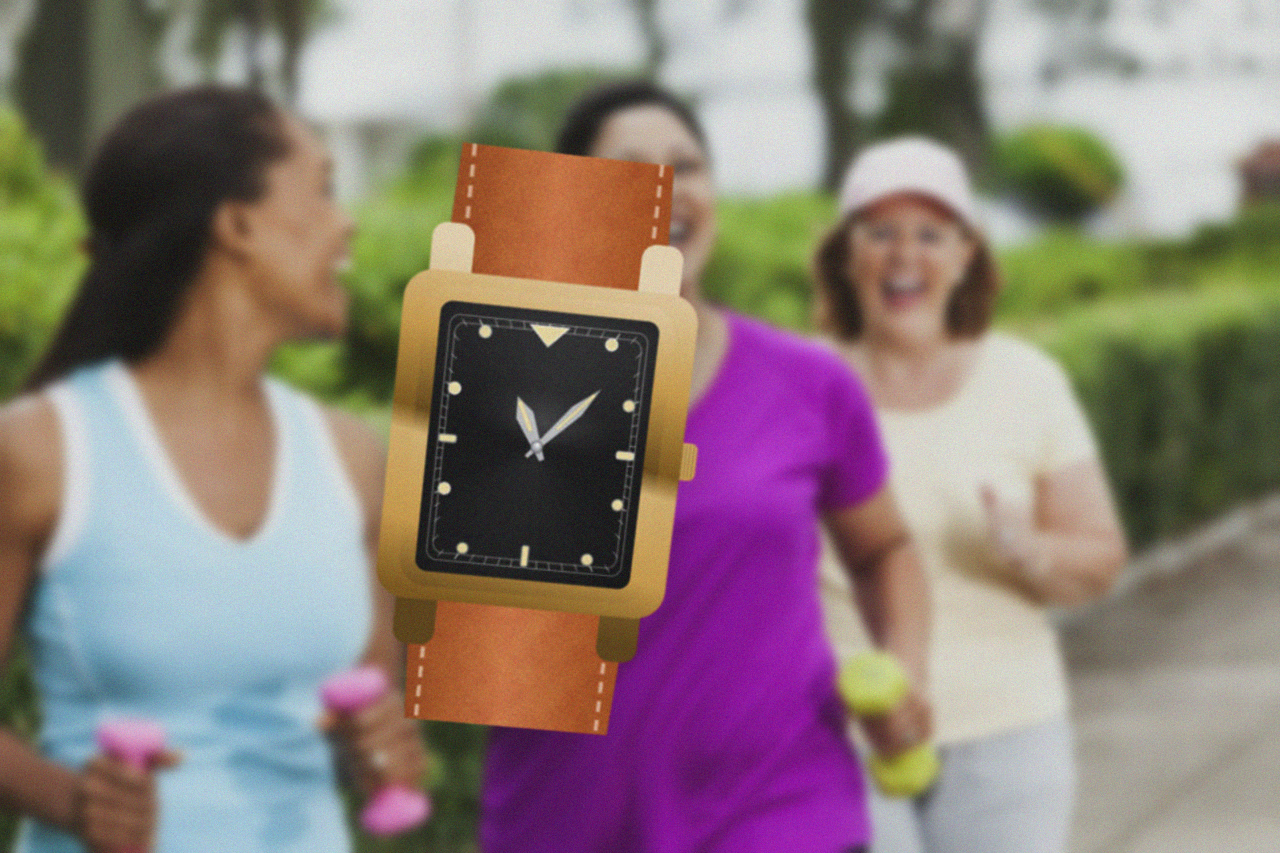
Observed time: 11.07
